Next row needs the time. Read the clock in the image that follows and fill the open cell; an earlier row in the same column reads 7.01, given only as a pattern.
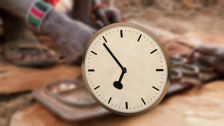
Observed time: 6.54
